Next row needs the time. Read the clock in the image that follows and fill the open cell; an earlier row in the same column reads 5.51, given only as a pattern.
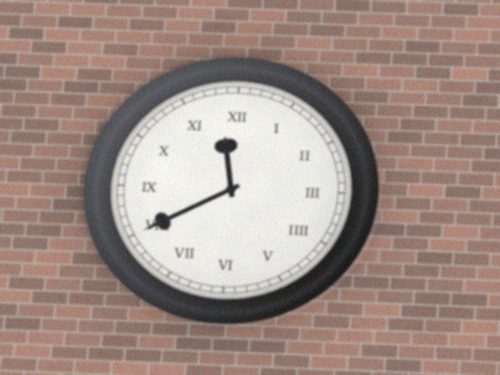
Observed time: 11.40
